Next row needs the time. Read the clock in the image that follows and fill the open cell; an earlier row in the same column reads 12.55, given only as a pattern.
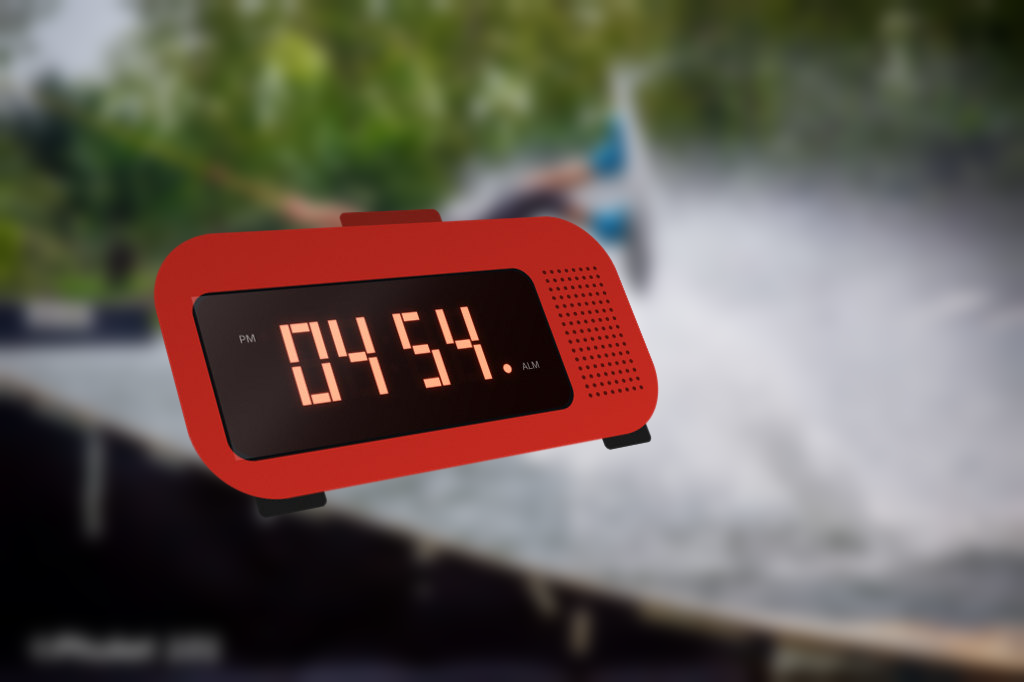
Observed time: 4.54
